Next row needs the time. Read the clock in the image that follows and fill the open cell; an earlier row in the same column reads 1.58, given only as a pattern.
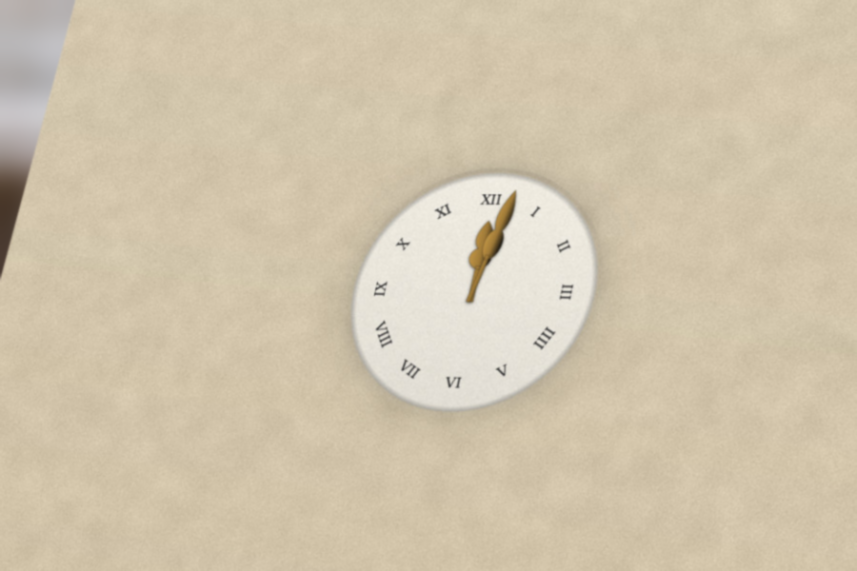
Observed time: 12.02
